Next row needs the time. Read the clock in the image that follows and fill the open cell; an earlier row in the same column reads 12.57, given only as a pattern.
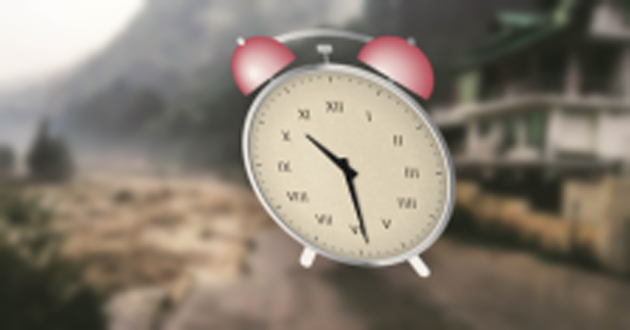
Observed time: 10.29
